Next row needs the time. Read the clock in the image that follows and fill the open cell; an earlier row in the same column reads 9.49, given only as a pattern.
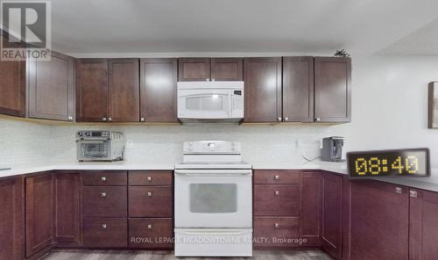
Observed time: 8.40
